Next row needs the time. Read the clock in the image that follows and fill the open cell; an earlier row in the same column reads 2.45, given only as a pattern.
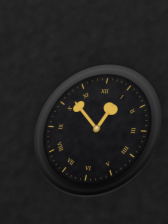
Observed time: 12.52
